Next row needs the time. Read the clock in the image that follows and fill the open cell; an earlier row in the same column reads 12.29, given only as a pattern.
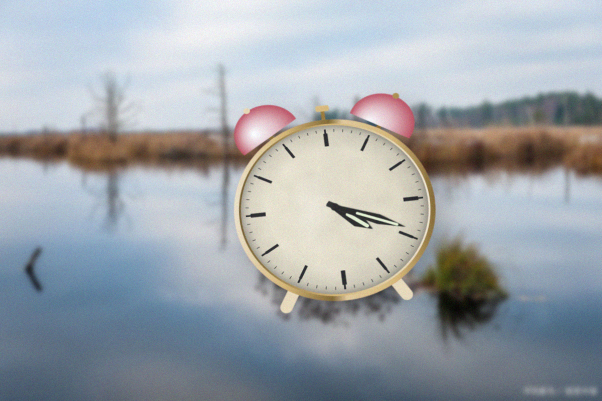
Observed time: 4.19
